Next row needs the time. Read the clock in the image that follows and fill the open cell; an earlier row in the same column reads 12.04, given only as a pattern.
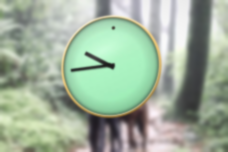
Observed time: 9.43
